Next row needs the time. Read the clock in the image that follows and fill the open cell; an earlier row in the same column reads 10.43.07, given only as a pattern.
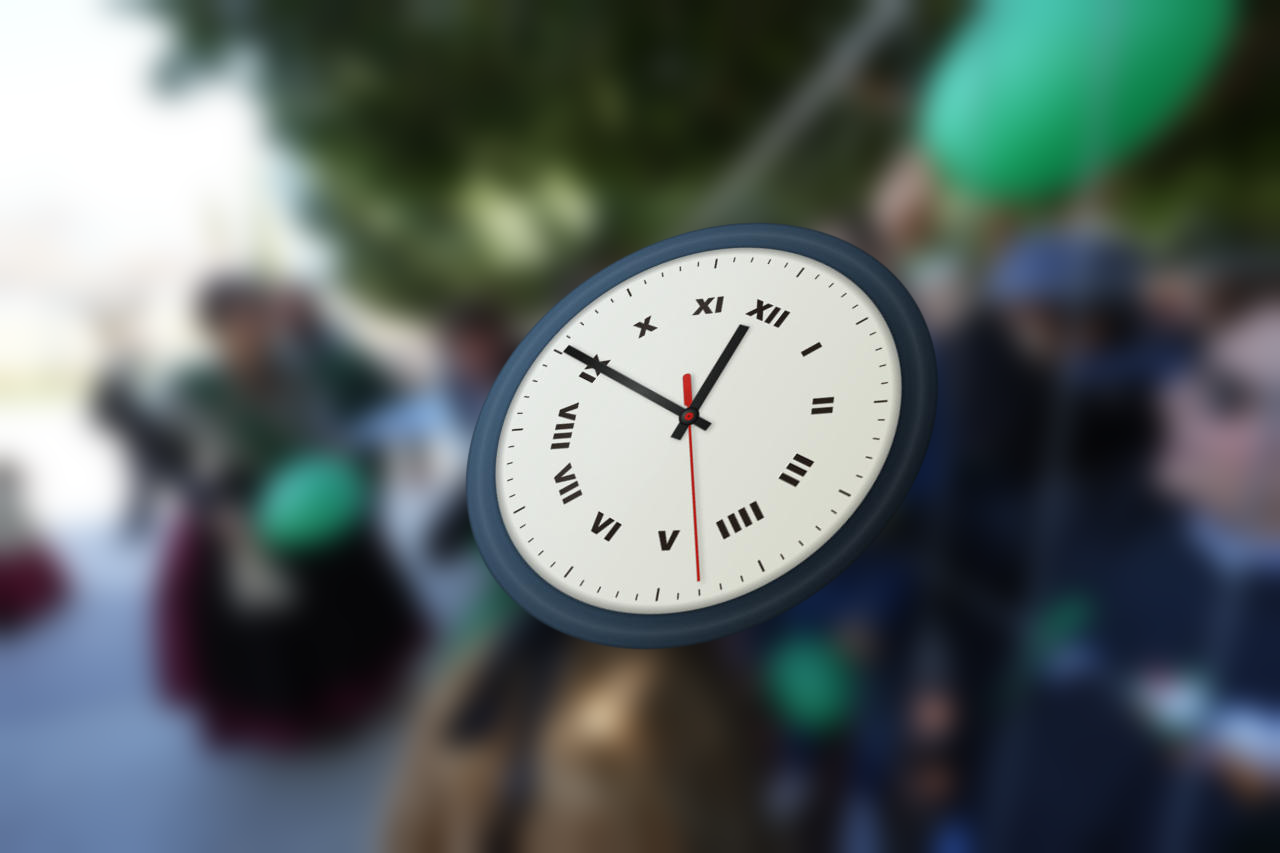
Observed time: 11.45.23
